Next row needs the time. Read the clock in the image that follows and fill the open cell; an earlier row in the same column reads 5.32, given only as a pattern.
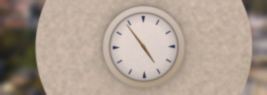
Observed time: 4.54
